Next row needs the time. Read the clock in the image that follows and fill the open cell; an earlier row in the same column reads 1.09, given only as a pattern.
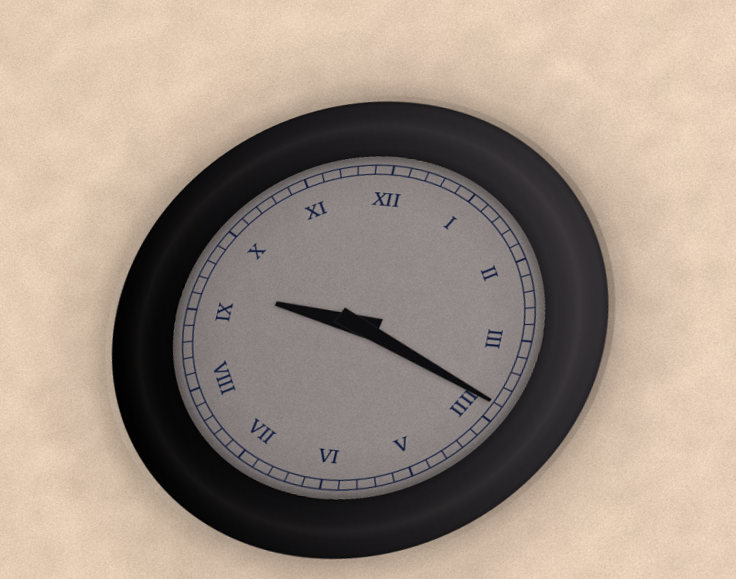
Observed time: 9.19
